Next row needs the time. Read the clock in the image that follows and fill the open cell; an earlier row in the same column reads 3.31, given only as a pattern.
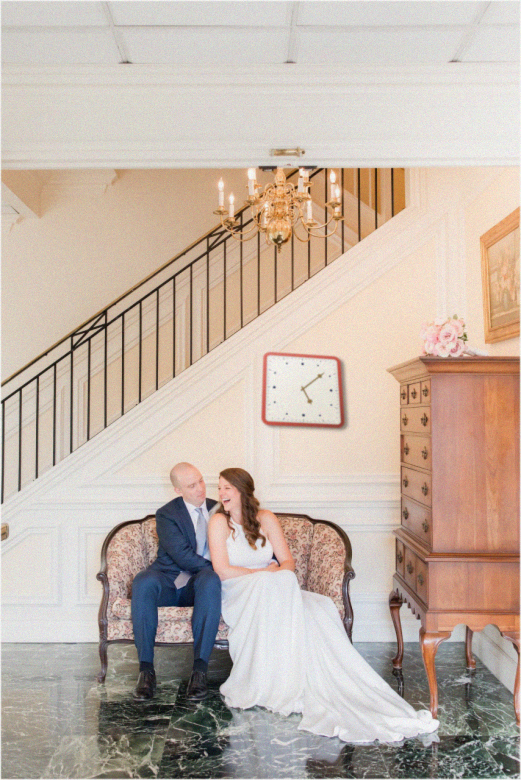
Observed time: 5.08
